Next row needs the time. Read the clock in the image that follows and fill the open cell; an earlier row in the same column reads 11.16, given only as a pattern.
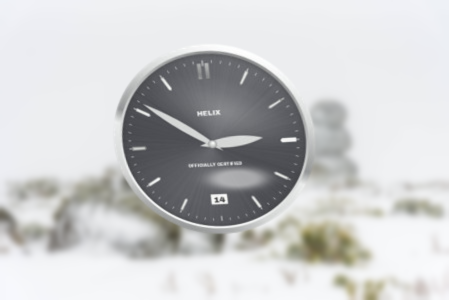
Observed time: 2.51
